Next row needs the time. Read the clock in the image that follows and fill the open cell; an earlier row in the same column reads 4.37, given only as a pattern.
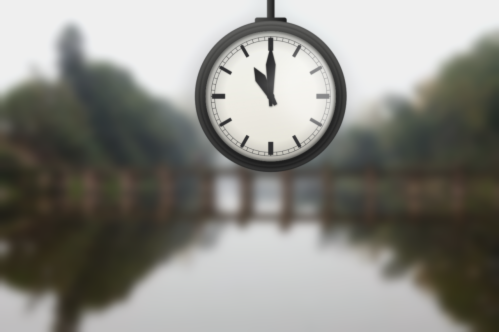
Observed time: 11.00
